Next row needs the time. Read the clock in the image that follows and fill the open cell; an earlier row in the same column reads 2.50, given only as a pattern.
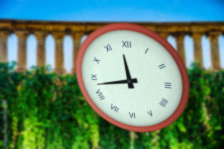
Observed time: 11.43
